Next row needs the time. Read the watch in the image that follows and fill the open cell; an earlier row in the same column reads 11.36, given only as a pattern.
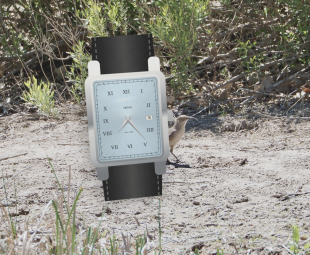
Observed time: 7.24
